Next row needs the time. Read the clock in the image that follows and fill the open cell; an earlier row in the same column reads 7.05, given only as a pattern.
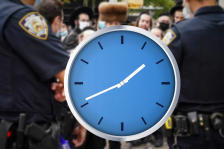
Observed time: 1.41
